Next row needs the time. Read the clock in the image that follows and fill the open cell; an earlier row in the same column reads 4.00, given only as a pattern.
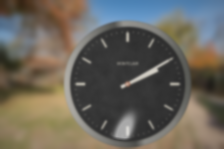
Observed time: 2.10
